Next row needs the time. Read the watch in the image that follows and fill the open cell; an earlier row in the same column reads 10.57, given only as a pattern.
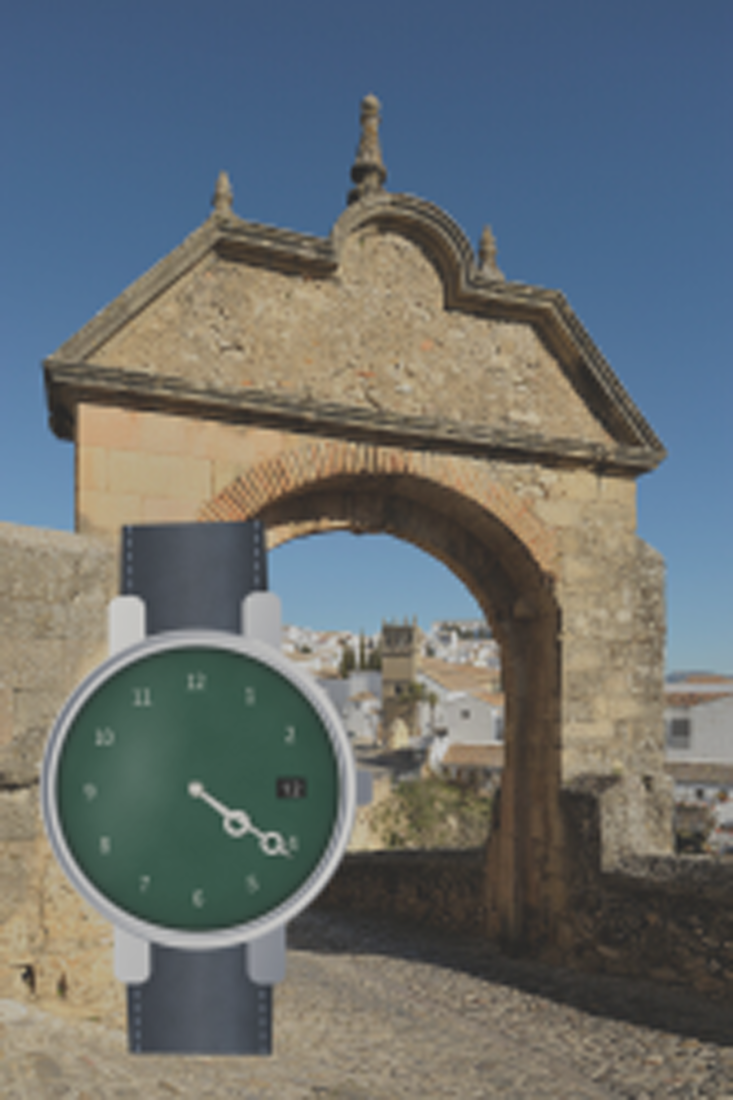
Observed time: 4.21
